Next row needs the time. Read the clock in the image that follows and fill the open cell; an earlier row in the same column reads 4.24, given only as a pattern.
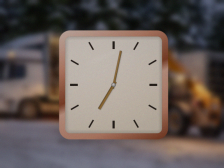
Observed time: 7.02
